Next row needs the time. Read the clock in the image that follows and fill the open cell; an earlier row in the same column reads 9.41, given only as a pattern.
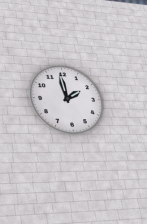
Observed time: 1.59
